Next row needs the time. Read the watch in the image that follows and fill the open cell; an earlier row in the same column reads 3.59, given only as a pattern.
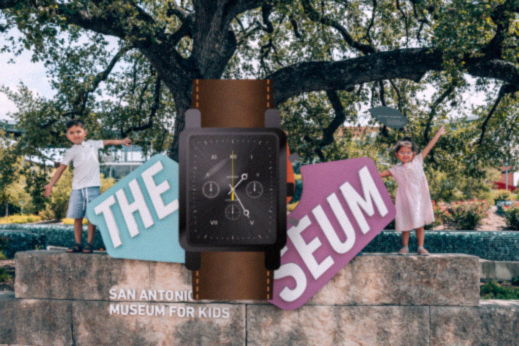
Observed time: 1.25
